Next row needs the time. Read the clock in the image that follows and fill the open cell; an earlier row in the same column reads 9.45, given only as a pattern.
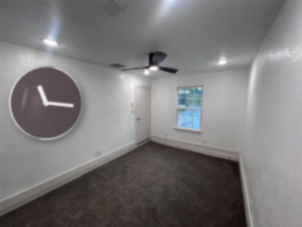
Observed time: 11.16
